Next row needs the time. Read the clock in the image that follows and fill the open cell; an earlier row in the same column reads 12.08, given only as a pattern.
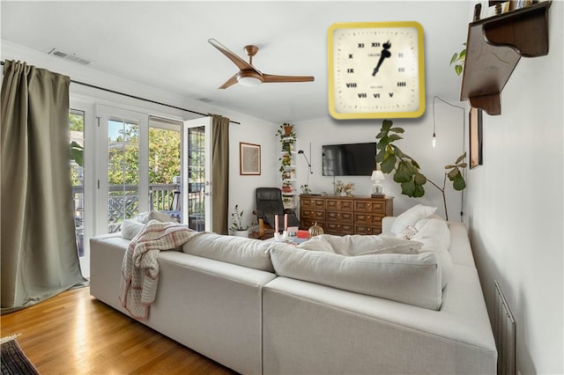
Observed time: 1.04
